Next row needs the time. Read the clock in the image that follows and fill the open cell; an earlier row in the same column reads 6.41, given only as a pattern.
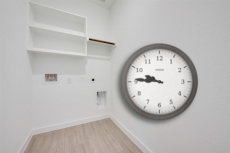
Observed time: 9.46
